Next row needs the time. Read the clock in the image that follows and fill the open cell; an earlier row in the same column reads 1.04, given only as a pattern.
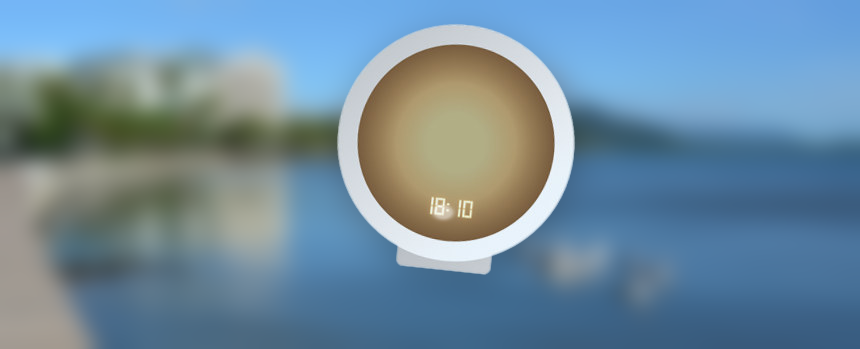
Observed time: 18.10
